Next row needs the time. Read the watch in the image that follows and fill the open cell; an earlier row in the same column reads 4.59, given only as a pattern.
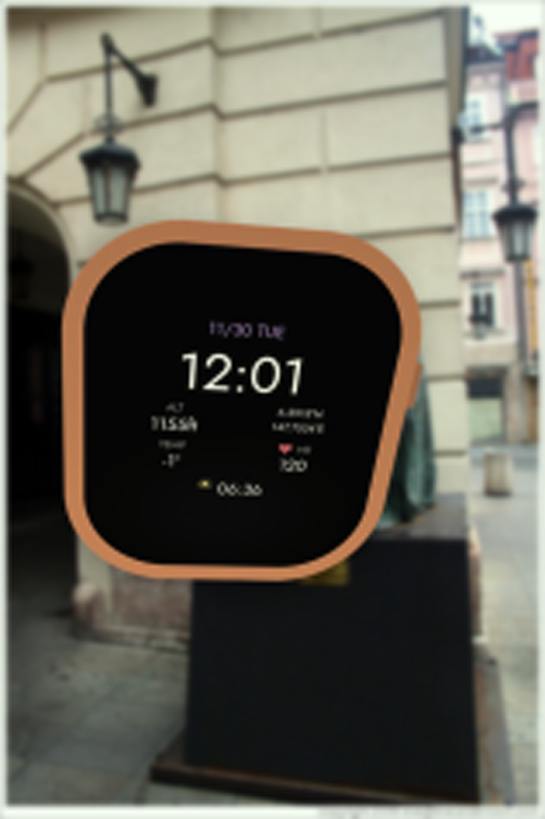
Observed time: 12.01
